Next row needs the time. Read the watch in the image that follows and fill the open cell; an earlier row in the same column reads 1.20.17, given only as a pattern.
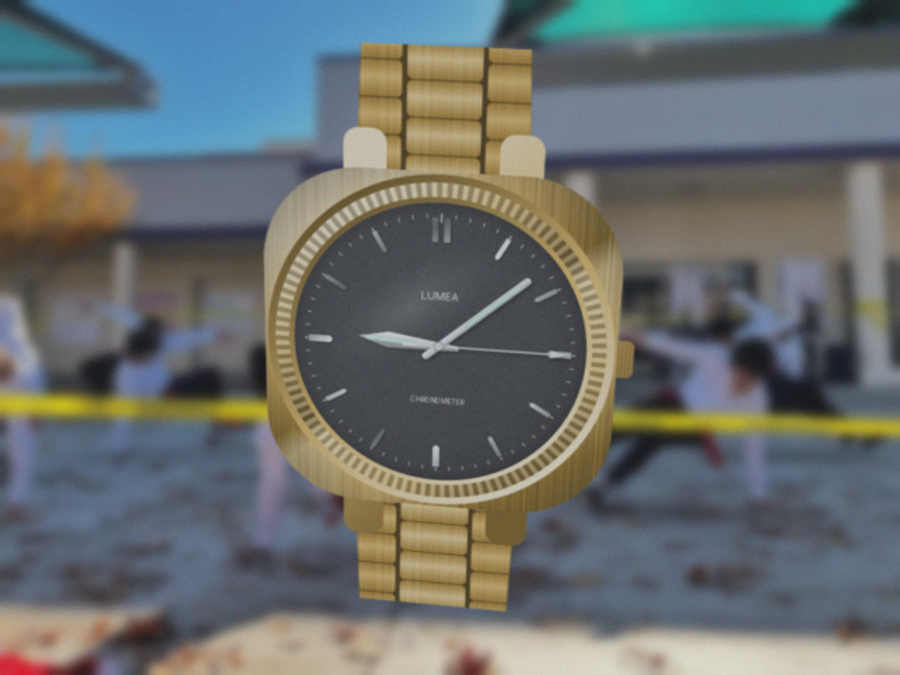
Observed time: 9.08.15
